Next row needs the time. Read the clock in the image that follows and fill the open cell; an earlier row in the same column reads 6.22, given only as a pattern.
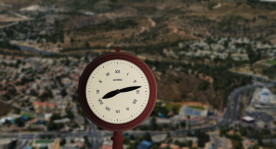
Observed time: 8.13
